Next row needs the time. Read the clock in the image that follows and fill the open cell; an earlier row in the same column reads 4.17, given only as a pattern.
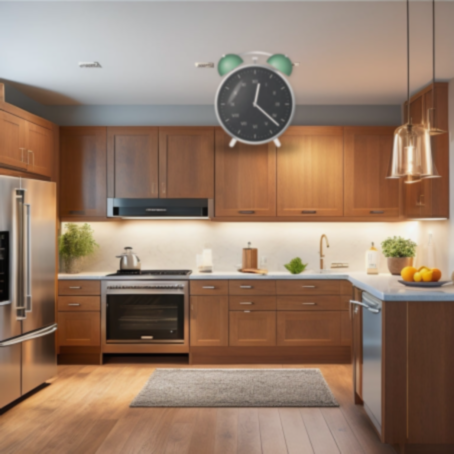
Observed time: 12.22
